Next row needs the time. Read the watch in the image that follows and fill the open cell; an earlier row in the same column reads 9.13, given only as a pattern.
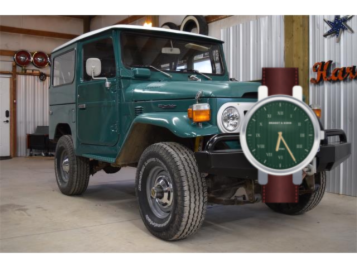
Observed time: 6.25
